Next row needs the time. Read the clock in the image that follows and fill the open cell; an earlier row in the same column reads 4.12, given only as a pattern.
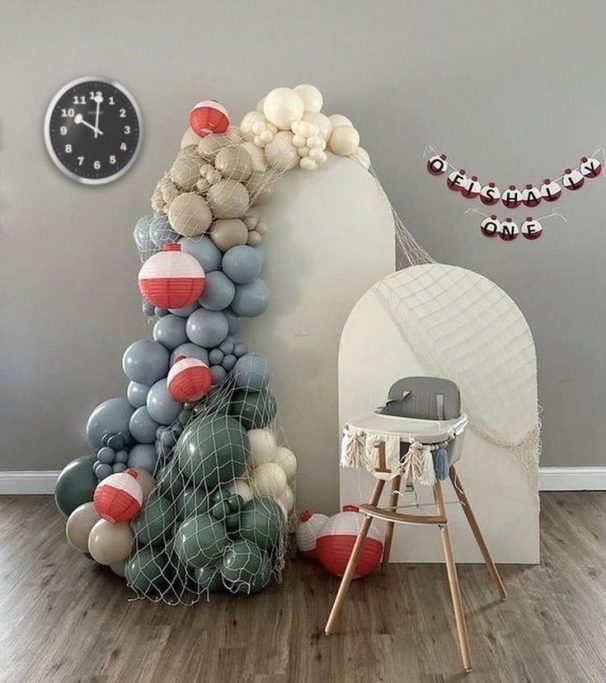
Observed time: 10.01
